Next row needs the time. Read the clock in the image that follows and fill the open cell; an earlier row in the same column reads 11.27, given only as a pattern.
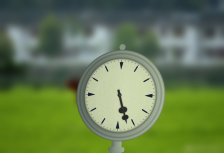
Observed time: 5.27
